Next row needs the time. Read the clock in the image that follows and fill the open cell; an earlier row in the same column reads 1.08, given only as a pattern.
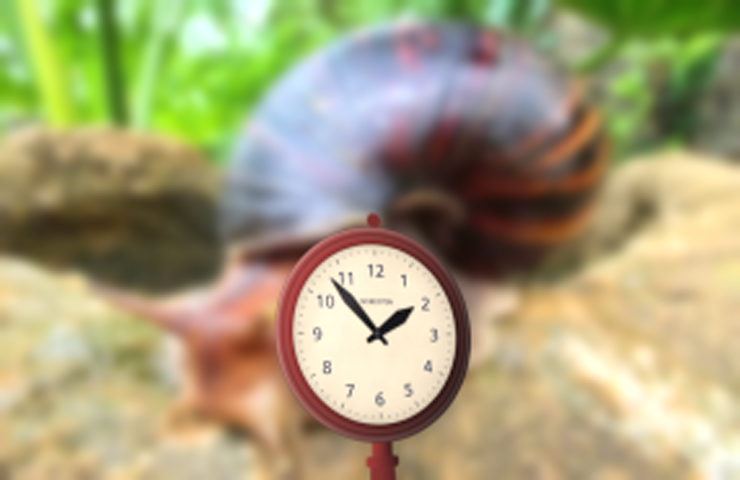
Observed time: 1.53
